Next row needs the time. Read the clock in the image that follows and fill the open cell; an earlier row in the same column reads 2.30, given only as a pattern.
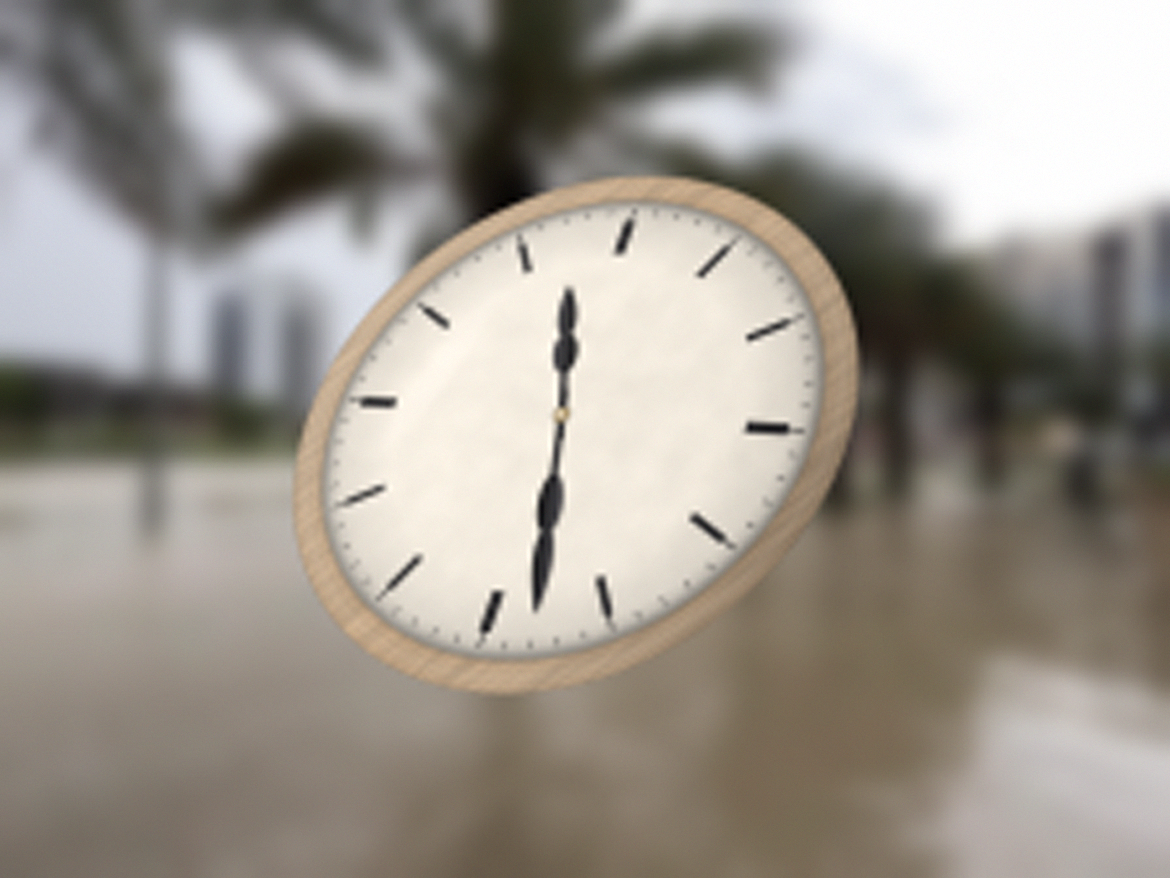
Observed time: 11.28
